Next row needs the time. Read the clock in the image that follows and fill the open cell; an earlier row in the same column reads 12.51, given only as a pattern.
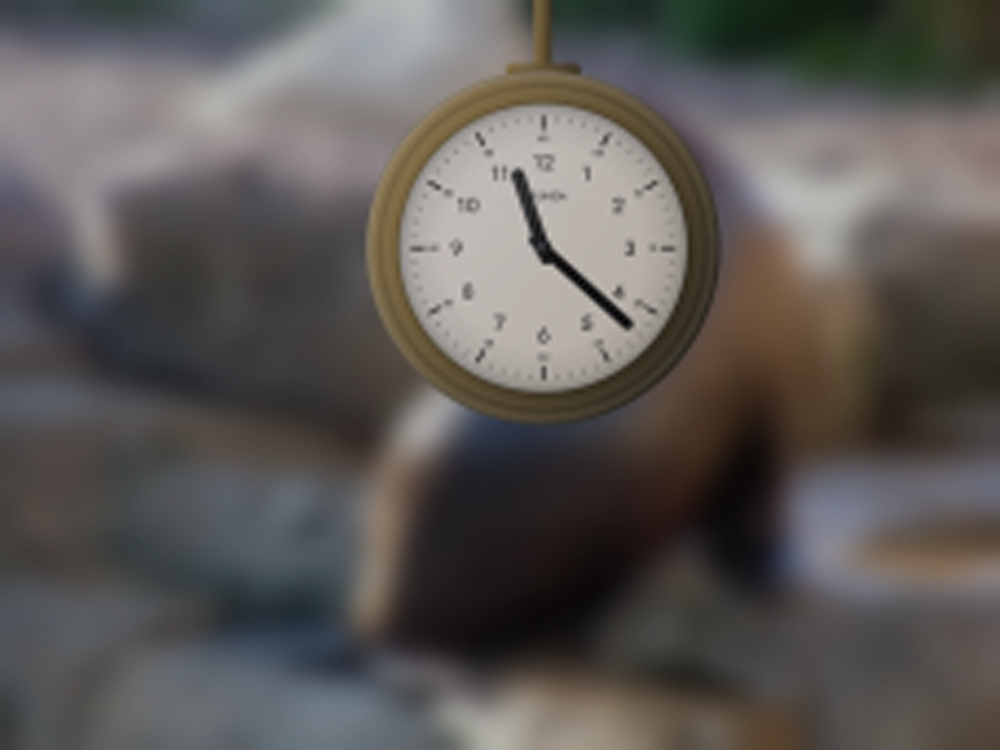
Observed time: 11.22
